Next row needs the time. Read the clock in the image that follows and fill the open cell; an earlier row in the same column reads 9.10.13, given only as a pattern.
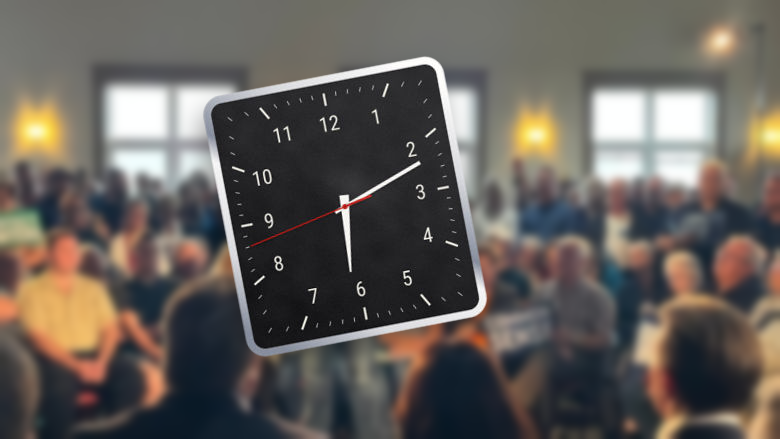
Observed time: 6.11.43
